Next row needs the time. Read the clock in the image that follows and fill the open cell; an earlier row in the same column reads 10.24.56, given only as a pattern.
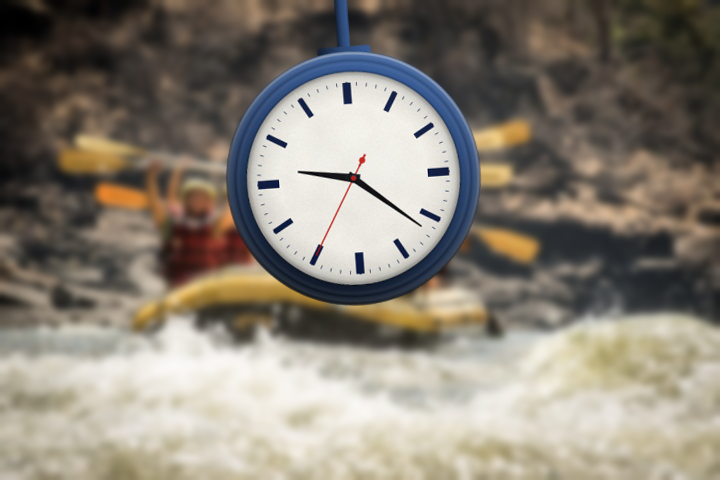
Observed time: 9.21.35
